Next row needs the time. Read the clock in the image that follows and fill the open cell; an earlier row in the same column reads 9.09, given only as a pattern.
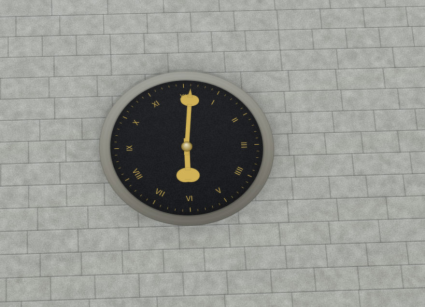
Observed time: 6.01
